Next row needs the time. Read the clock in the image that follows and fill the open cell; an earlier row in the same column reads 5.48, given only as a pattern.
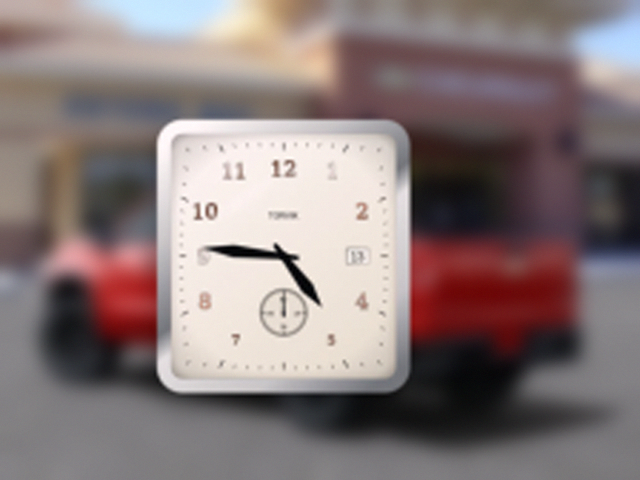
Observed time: 4.46
